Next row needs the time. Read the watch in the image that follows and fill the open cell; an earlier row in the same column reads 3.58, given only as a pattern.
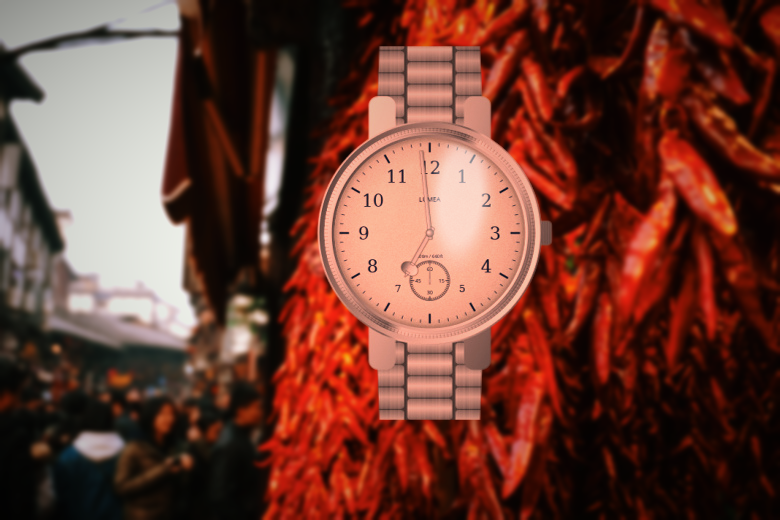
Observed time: 6.59
